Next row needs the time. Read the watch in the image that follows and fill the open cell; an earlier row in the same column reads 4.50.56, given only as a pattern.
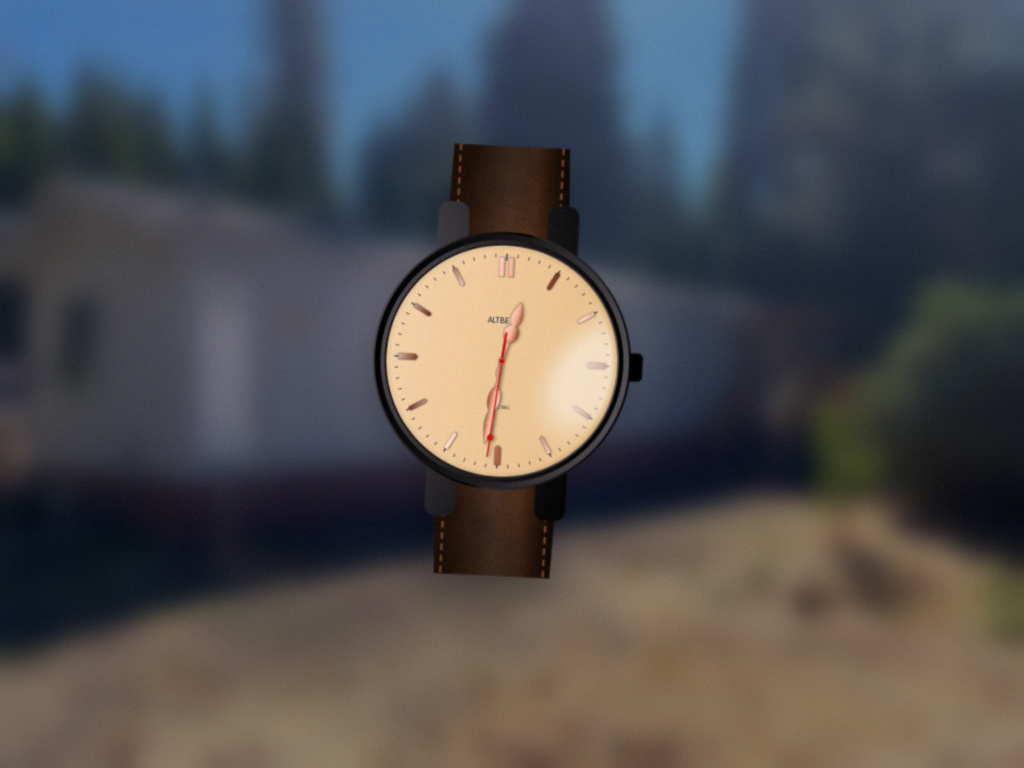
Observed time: 12.31.31
